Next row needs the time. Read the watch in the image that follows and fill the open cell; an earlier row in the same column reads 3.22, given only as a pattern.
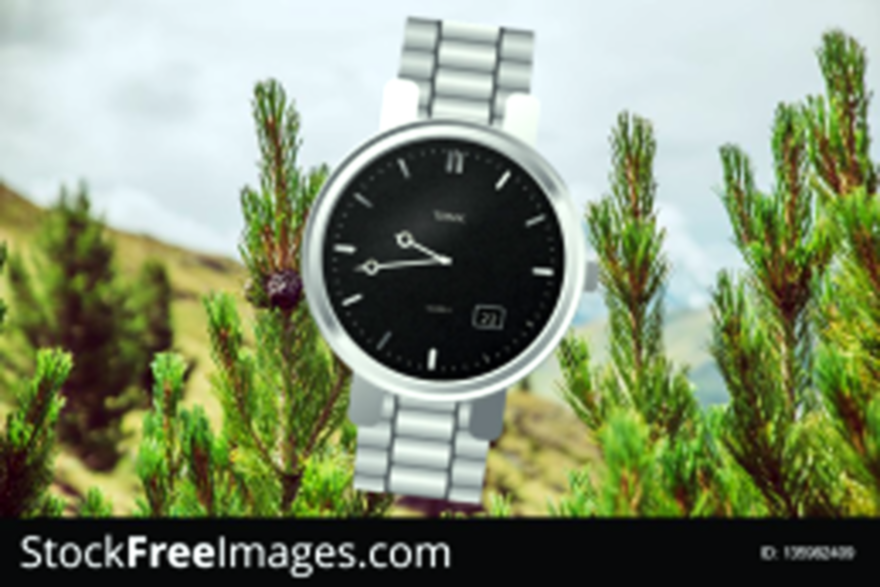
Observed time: 9.43
